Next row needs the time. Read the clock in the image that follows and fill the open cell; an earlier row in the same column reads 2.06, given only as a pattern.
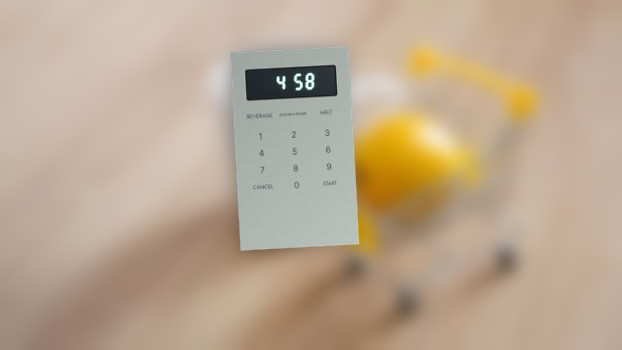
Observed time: 4.58
